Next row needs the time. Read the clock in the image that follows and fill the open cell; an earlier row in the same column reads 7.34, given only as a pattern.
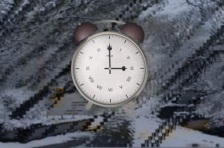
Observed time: 3.00
